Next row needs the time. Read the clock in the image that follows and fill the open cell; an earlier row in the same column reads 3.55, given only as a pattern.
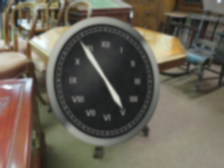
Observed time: 4.54
